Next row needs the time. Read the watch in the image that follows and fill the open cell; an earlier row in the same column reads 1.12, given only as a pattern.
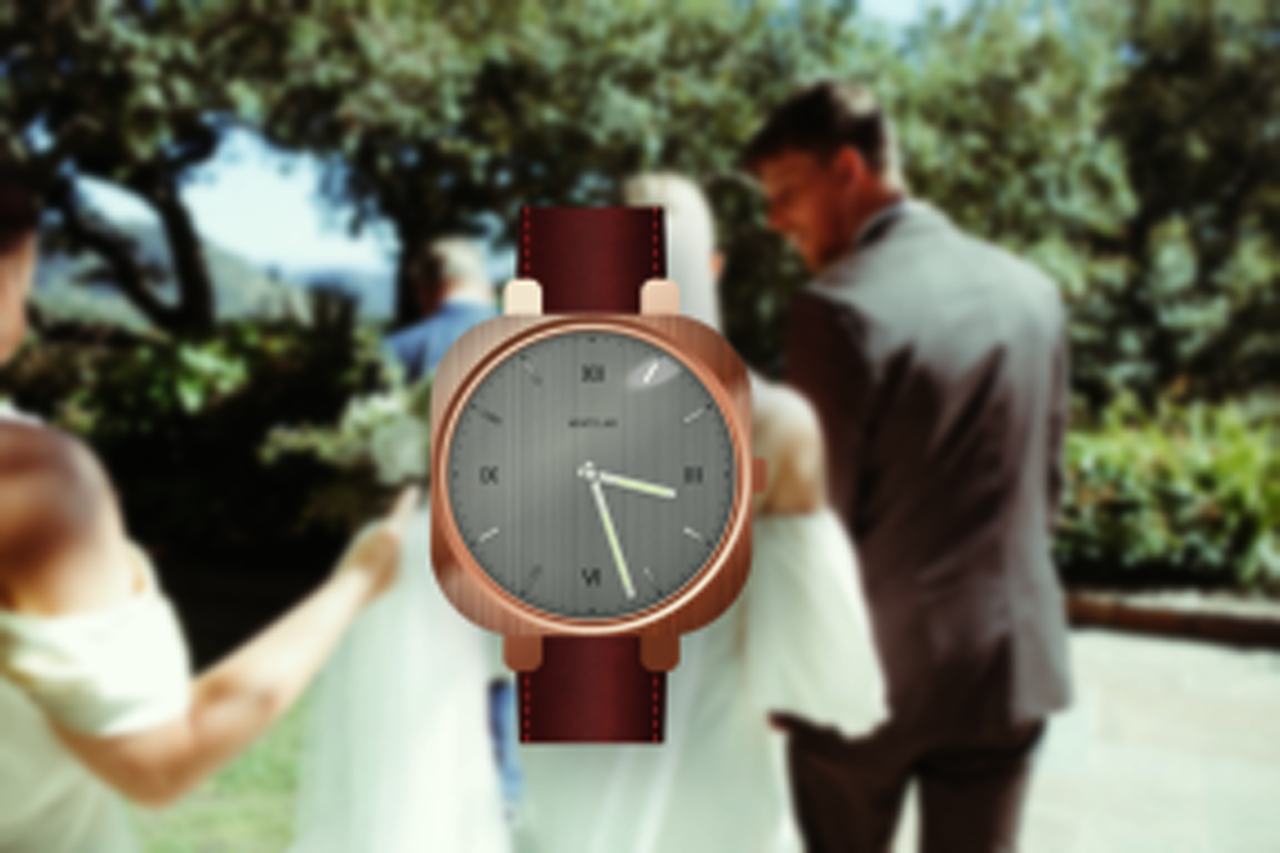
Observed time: 3.27
